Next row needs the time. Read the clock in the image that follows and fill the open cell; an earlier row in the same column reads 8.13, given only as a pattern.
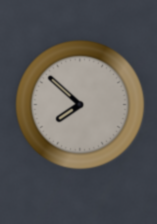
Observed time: 7.52
